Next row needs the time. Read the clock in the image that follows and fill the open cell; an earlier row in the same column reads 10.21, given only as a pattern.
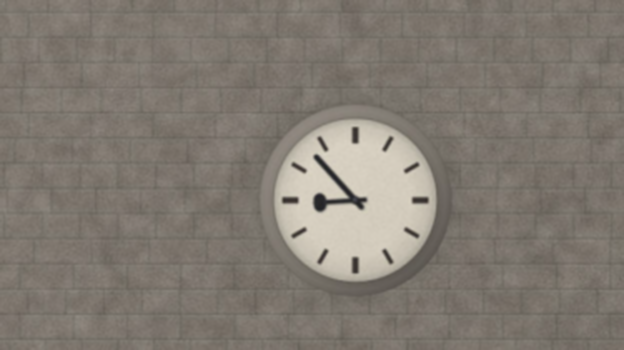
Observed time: 8.53
